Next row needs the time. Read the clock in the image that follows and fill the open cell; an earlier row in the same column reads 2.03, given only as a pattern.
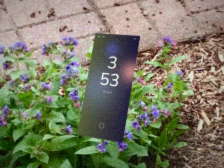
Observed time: 3.53
